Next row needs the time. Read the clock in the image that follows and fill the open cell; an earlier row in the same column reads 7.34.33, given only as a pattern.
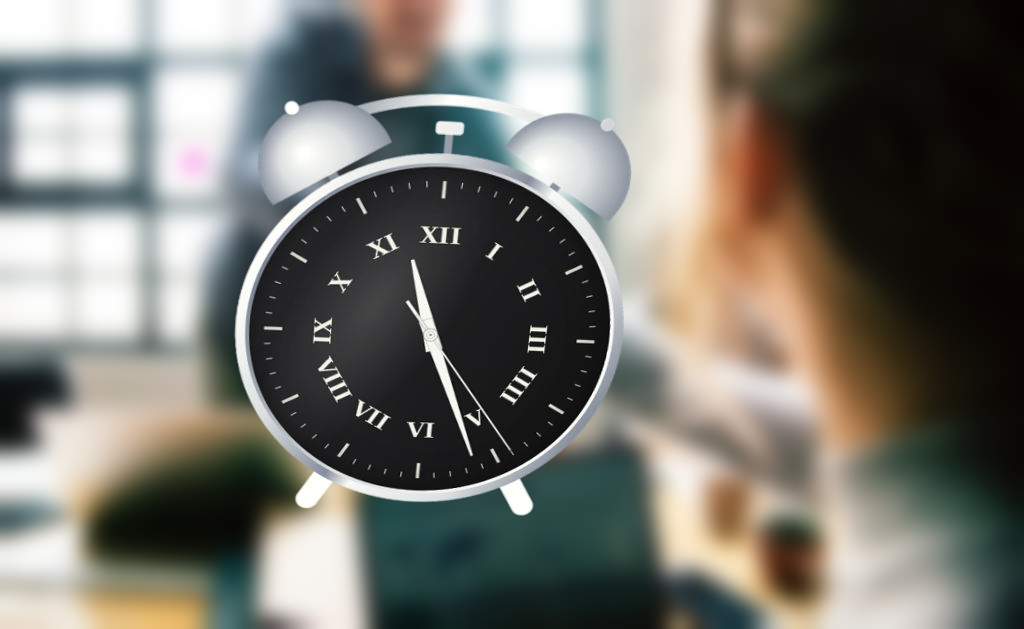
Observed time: 11.26.24
